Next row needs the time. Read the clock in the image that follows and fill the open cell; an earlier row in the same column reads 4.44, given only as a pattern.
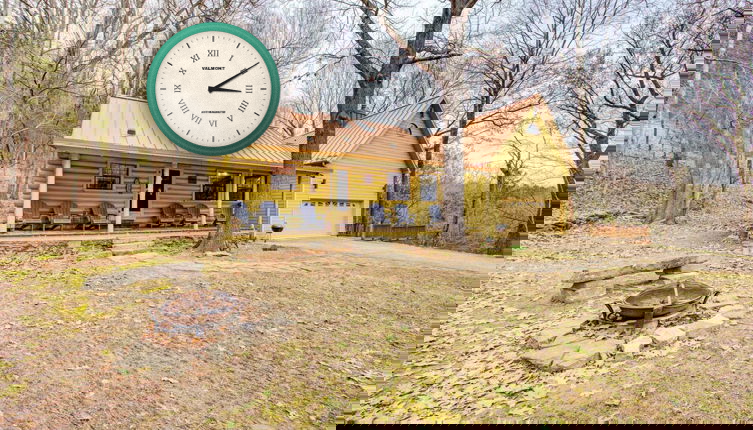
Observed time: 3.10
